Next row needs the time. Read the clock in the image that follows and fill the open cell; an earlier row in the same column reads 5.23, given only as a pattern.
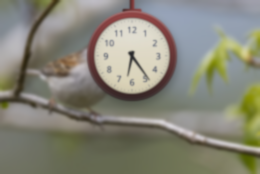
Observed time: 6.24
